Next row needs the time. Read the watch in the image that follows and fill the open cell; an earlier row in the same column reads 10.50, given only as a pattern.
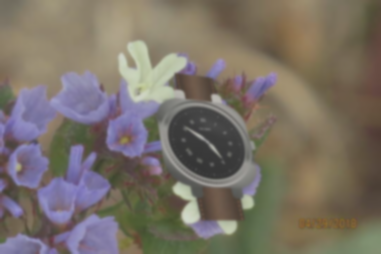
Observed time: 4.51
